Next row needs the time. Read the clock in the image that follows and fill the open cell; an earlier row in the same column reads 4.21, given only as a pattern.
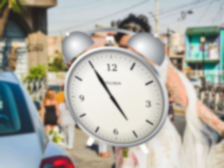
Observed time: 4.55
